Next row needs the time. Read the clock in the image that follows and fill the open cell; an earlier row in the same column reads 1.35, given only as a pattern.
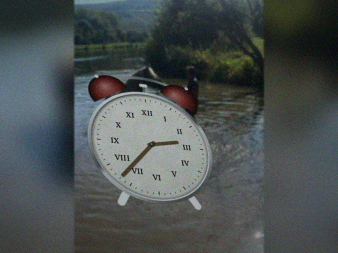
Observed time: 2.37
